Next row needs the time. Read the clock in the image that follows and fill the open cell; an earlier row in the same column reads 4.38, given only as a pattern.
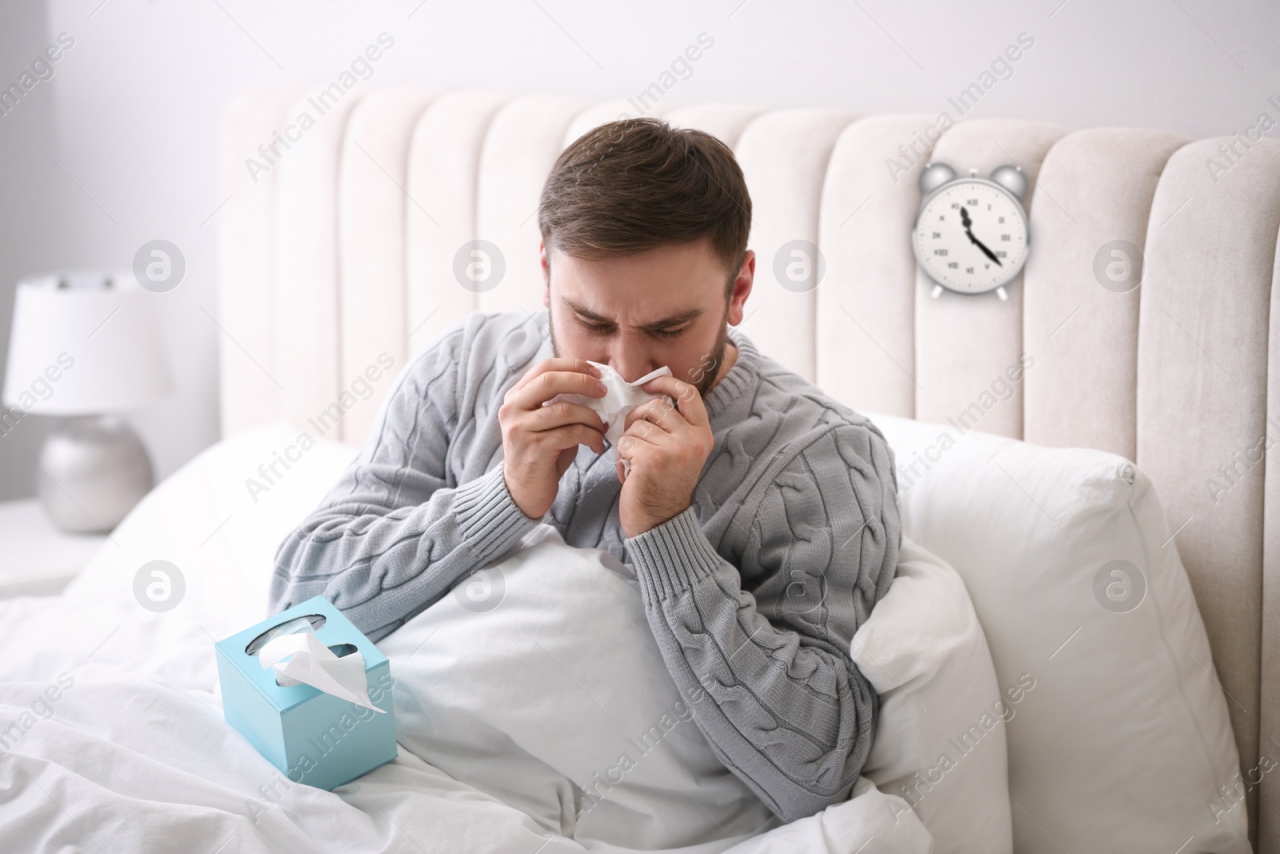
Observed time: 11.22
